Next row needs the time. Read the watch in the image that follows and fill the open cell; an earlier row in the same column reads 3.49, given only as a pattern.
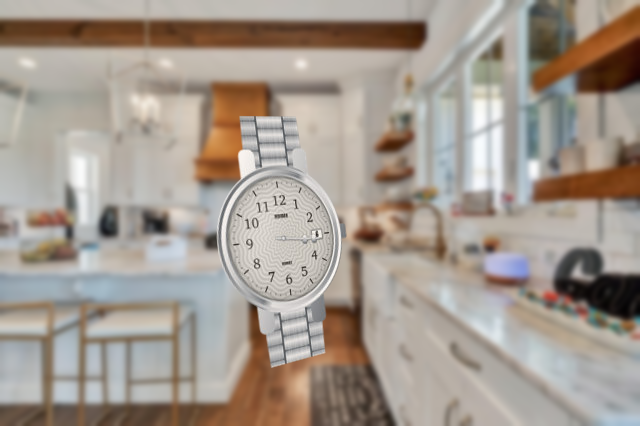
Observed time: 3.16
